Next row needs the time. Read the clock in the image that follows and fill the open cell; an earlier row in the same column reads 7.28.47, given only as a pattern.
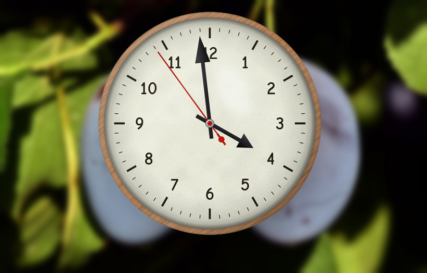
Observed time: 3.58.54
